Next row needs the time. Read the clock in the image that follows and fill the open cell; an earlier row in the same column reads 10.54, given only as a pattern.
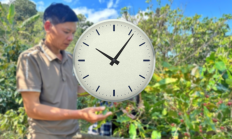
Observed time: 10.06
